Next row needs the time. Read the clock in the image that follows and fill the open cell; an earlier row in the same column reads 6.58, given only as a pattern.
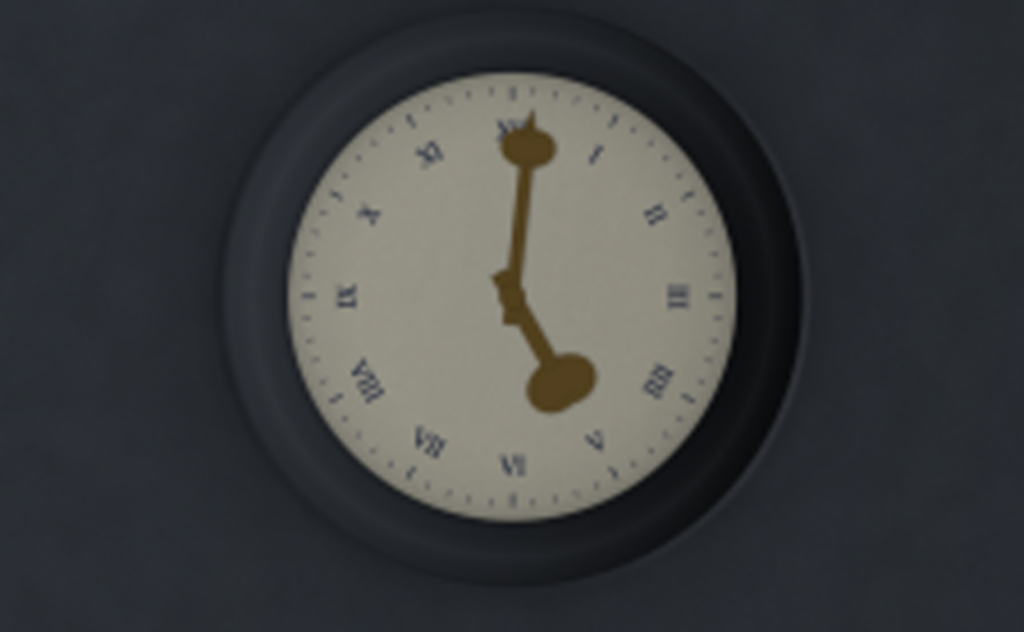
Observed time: 5.01
